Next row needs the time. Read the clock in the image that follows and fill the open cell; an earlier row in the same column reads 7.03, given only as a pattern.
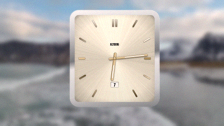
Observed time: 6.14
